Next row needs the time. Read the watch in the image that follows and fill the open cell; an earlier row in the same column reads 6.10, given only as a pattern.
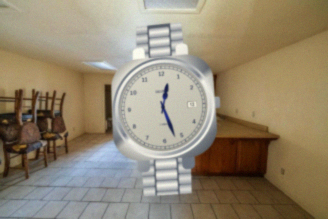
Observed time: 12.27
